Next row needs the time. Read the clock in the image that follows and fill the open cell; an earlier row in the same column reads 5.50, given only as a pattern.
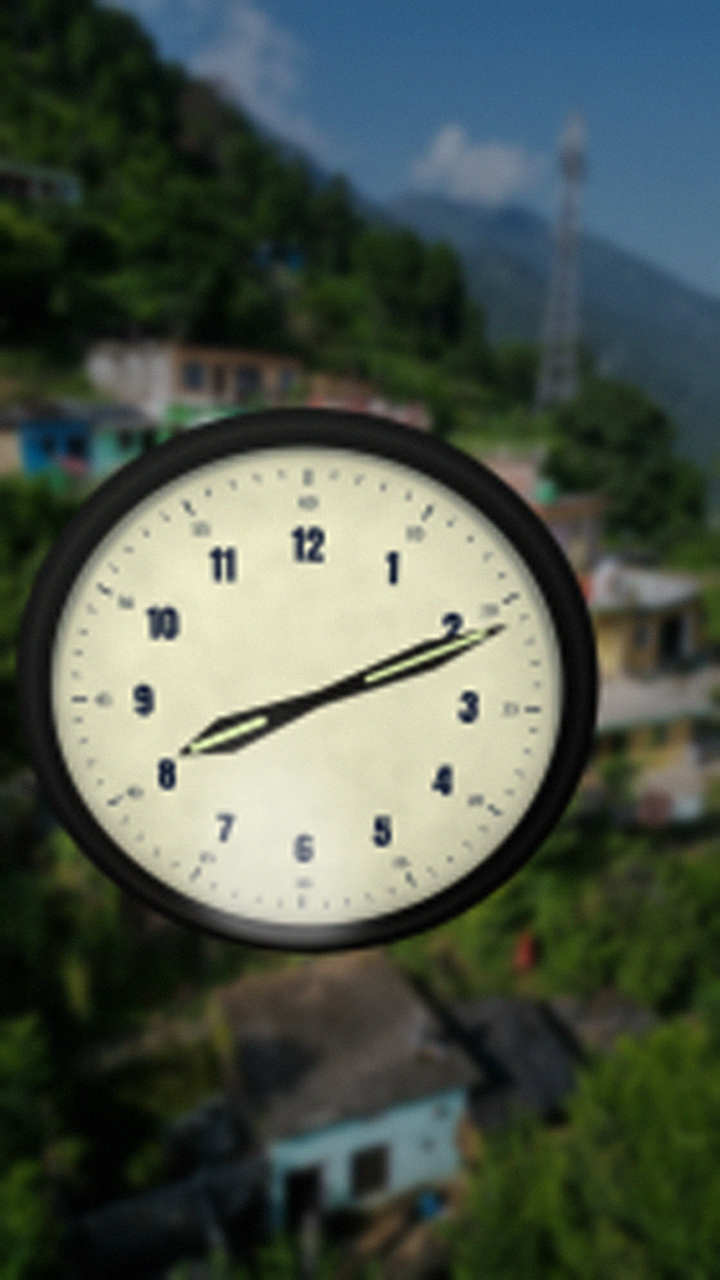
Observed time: 8.11
